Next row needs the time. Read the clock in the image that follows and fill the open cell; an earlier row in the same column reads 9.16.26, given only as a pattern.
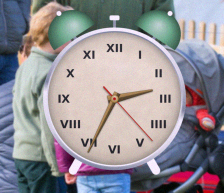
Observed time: 2.34.23
